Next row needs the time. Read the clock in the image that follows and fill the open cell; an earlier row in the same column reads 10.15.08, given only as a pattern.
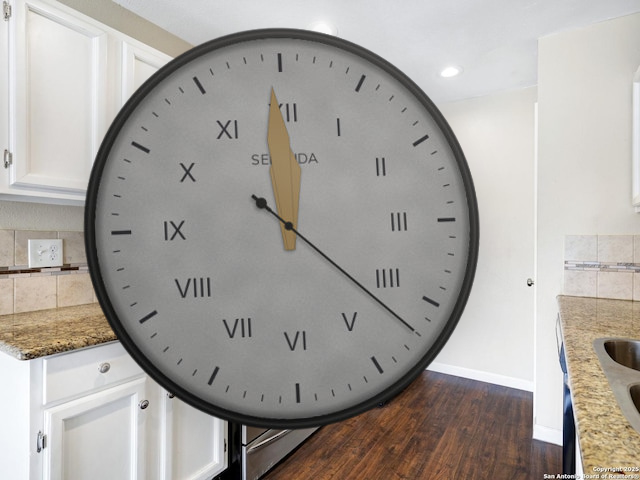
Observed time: 11.59.22
